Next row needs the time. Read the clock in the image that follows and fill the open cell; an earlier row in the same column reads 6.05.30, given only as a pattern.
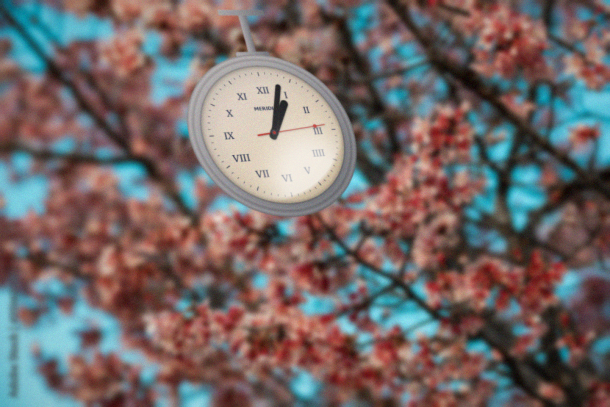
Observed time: 1.03.14
